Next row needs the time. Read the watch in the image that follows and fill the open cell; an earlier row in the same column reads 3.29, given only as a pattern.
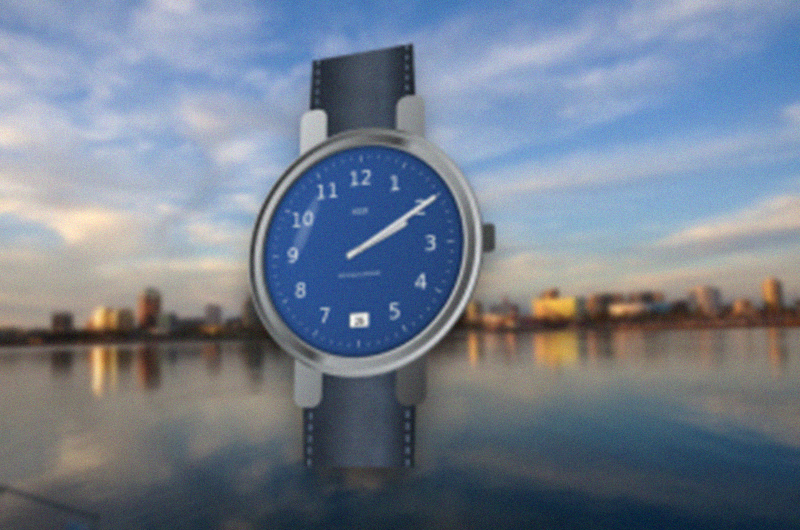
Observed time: 2.10
